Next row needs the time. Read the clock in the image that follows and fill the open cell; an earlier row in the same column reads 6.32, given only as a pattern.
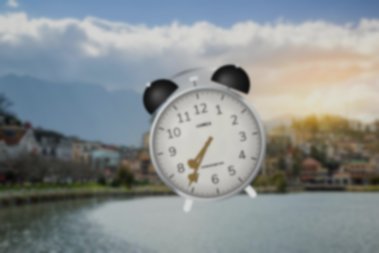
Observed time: 7.36
